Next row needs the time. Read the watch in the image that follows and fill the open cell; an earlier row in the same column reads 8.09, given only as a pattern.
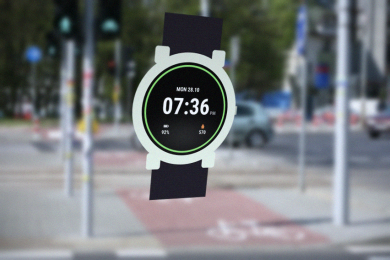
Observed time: 7.36
